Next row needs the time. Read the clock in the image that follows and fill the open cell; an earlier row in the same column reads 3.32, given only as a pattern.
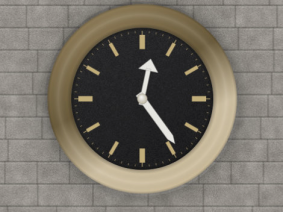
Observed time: 12.24
